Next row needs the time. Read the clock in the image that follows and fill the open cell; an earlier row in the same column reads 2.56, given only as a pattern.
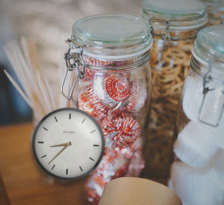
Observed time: 8.37
